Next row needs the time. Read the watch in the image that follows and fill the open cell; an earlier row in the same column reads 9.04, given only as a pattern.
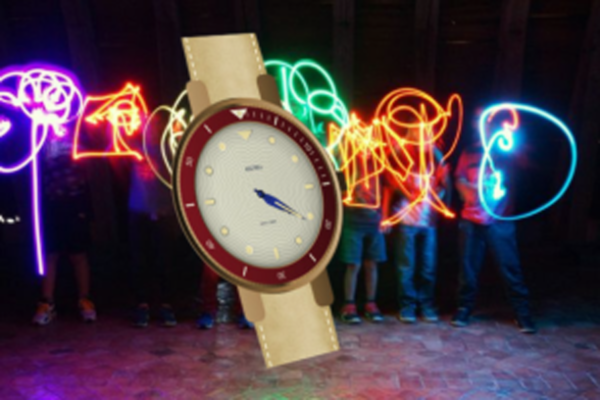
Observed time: 4.21
